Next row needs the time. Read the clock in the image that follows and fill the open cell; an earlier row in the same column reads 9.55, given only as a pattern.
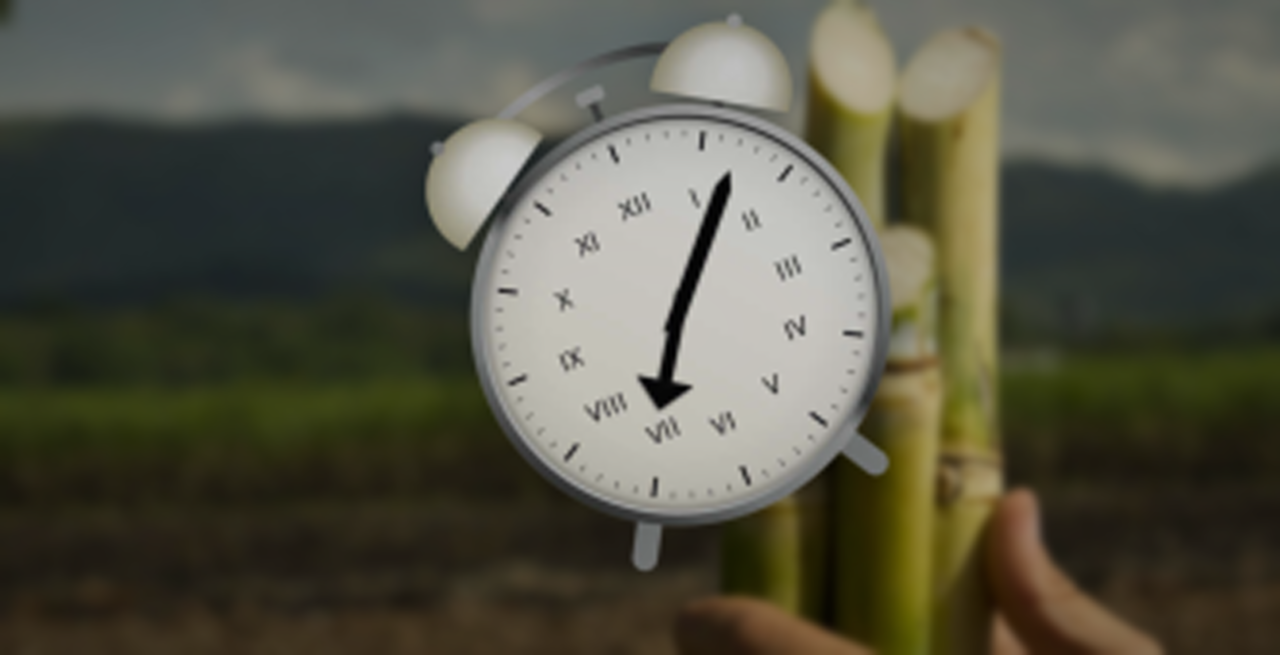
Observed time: 7.07
